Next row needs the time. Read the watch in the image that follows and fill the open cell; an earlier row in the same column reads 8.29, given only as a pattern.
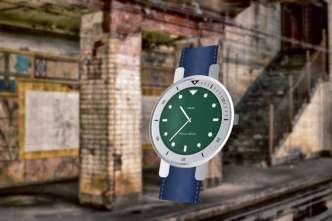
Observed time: 10.37
